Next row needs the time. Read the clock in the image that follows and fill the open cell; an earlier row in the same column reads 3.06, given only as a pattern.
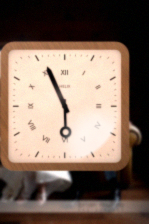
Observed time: 5.56
